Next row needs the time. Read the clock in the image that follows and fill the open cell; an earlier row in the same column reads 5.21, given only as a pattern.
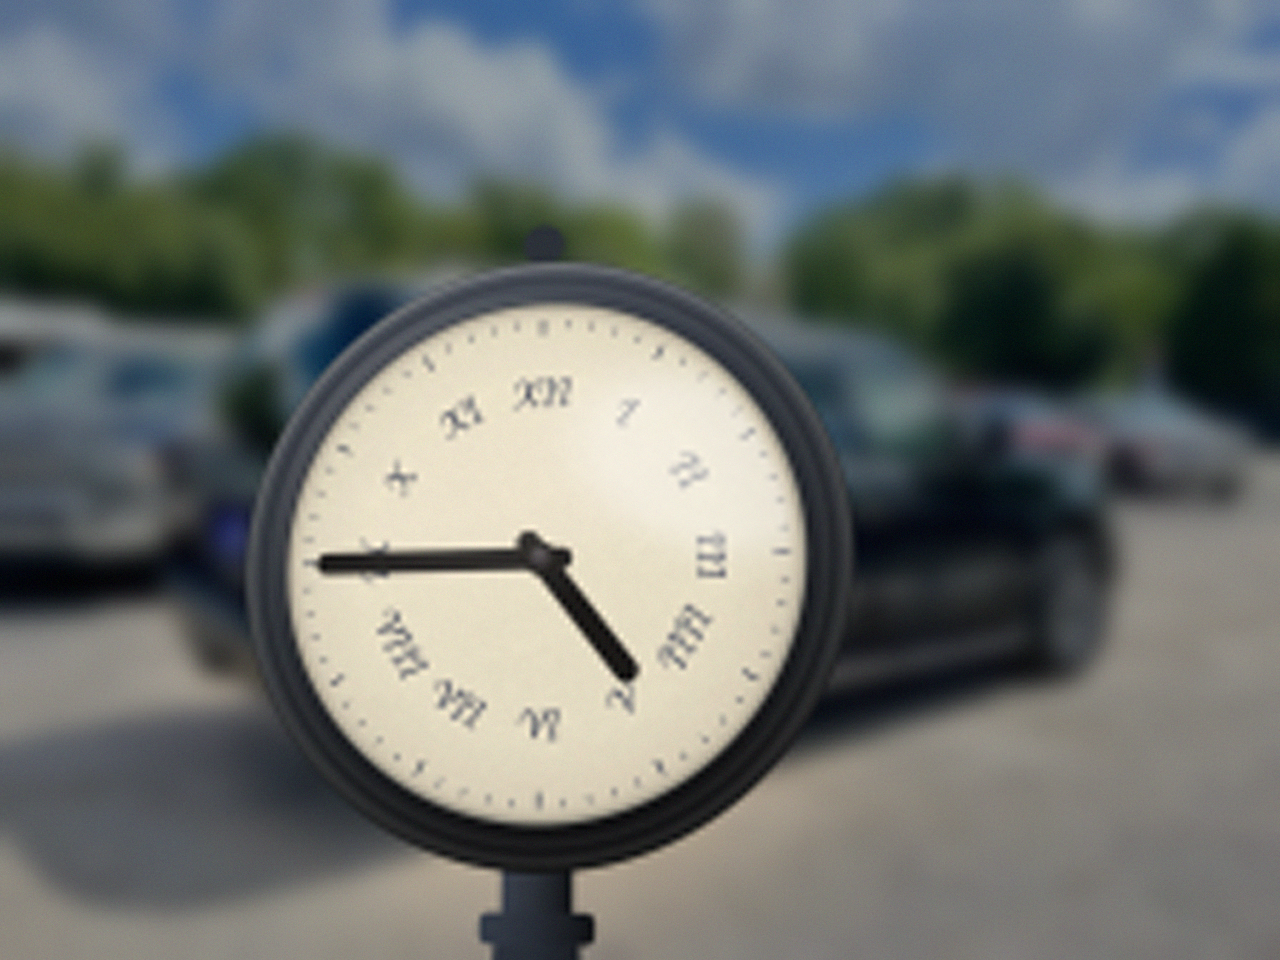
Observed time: 4.45
